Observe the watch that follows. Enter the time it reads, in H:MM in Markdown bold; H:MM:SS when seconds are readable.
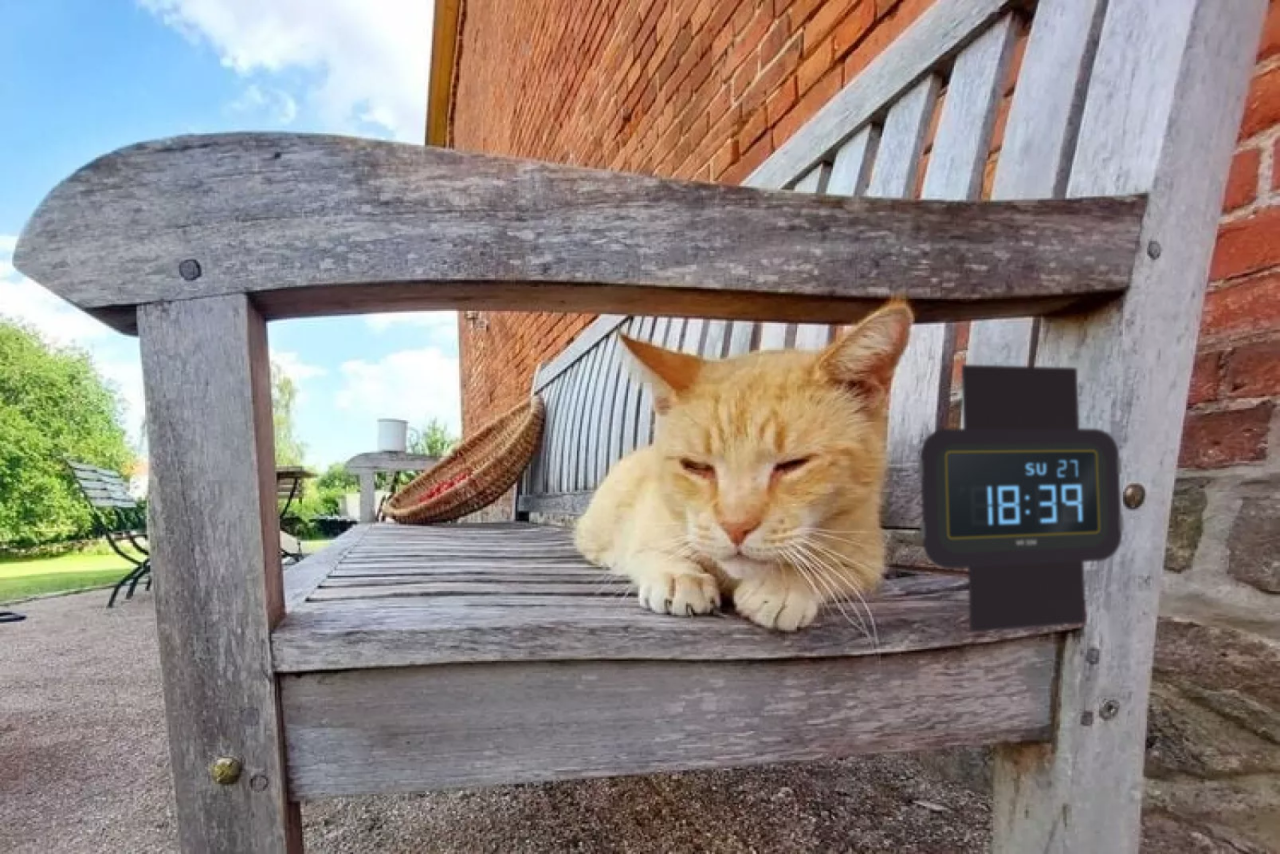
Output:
**18:39**
